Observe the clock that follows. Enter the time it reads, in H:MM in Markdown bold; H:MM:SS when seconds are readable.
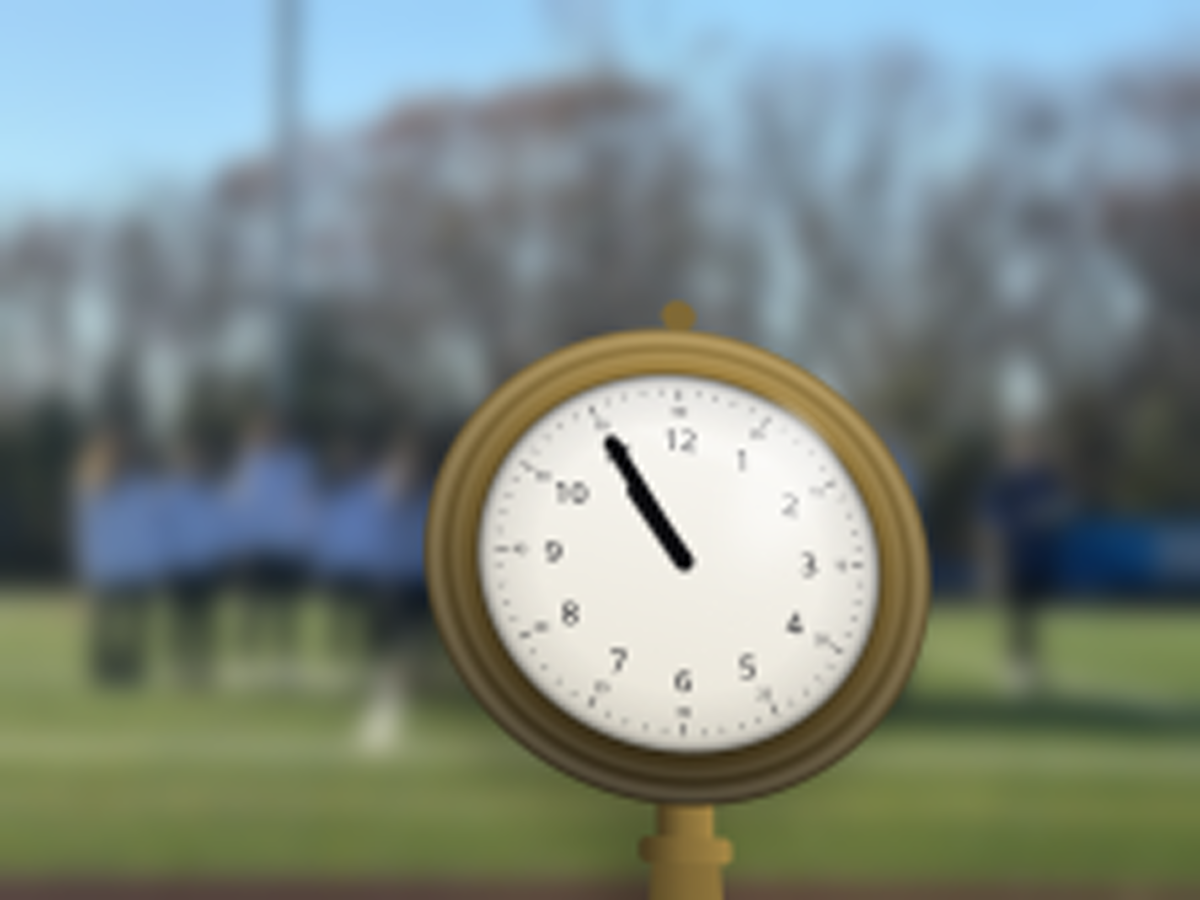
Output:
**10:55**
